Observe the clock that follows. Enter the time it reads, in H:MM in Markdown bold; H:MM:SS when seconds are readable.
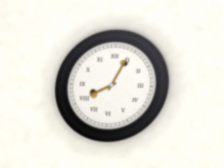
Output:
**8:04**
